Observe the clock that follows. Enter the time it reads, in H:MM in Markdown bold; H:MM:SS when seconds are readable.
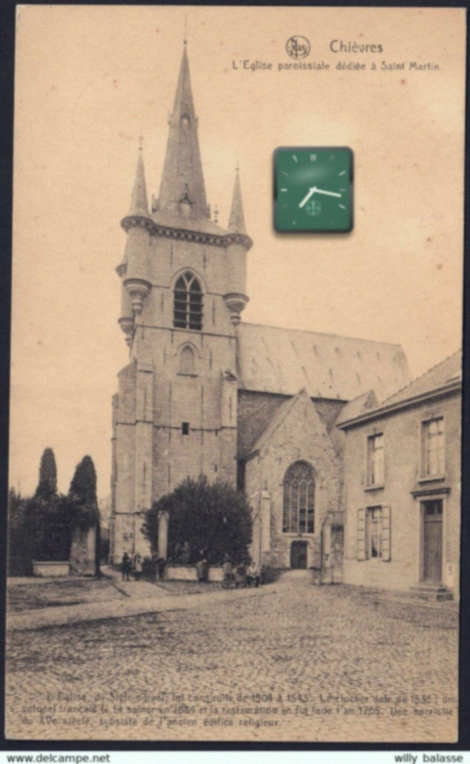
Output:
**7:17**
